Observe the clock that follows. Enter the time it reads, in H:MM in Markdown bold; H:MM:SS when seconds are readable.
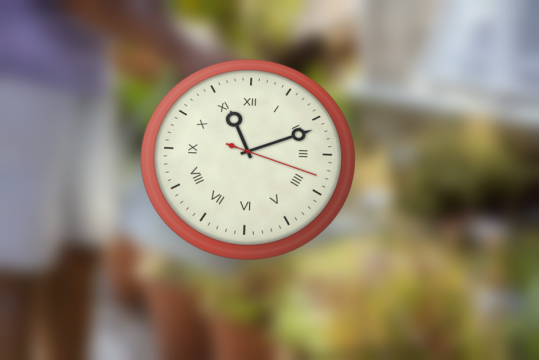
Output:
**11:11:18**
